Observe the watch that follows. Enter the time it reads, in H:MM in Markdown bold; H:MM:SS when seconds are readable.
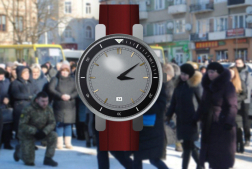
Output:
**3:09**
